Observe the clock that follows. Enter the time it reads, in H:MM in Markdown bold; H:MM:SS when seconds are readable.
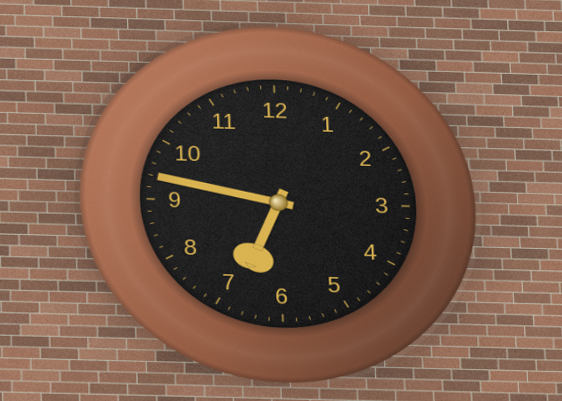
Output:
**6:47**
